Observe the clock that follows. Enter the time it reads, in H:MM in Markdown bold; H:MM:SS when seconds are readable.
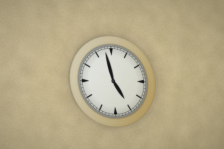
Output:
**4:58**
